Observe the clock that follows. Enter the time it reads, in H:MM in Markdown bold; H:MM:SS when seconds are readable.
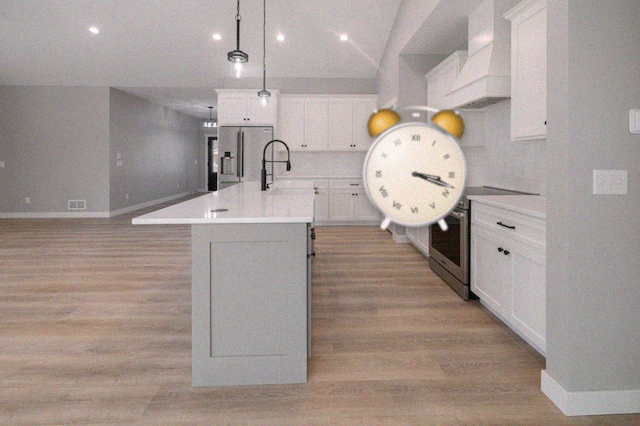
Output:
**3:18**
